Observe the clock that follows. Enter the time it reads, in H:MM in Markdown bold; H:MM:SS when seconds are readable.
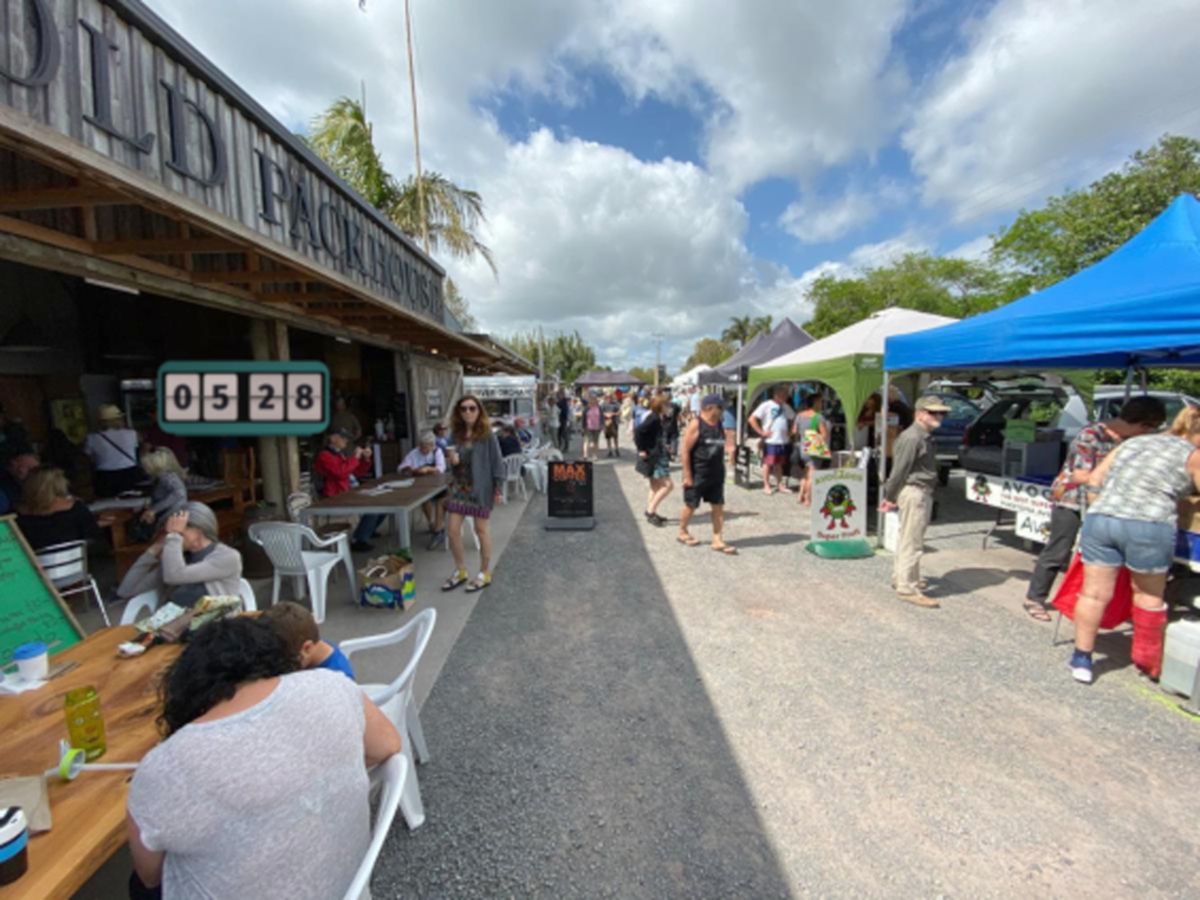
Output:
**5:28**
